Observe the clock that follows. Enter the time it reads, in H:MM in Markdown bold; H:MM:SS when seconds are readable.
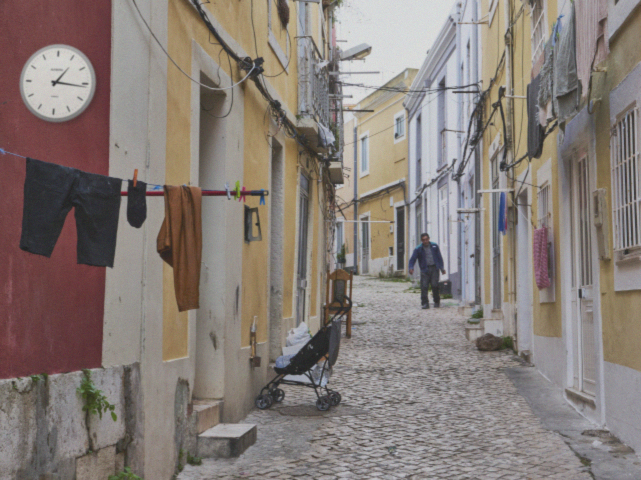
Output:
**1:16**
